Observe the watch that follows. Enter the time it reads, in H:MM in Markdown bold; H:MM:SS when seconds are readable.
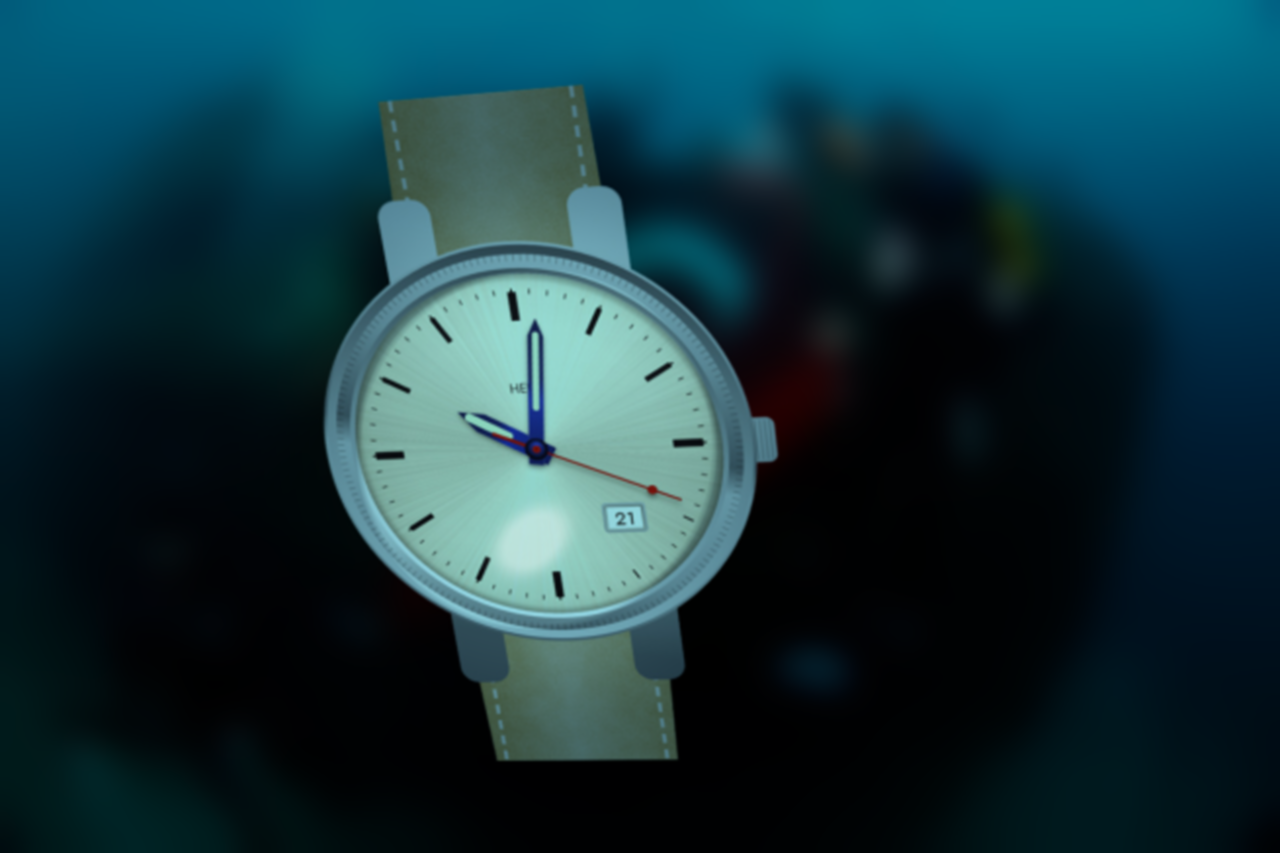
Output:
**10:01:19**
